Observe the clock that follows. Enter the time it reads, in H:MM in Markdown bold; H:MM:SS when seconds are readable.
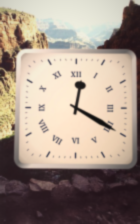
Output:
**12:20**
